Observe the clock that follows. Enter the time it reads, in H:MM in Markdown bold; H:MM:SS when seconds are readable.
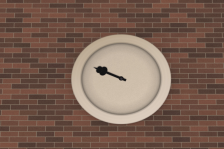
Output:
**9:49**
